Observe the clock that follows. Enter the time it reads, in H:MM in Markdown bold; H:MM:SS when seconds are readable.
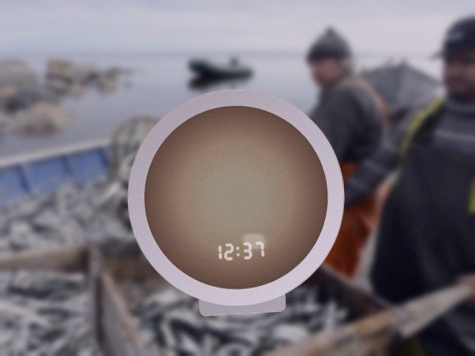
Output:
**12:37**
